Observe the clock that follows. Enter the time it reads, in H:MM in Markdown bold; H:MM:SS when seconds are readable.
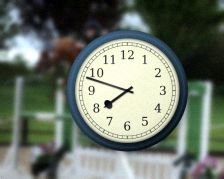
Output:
**7:48**
